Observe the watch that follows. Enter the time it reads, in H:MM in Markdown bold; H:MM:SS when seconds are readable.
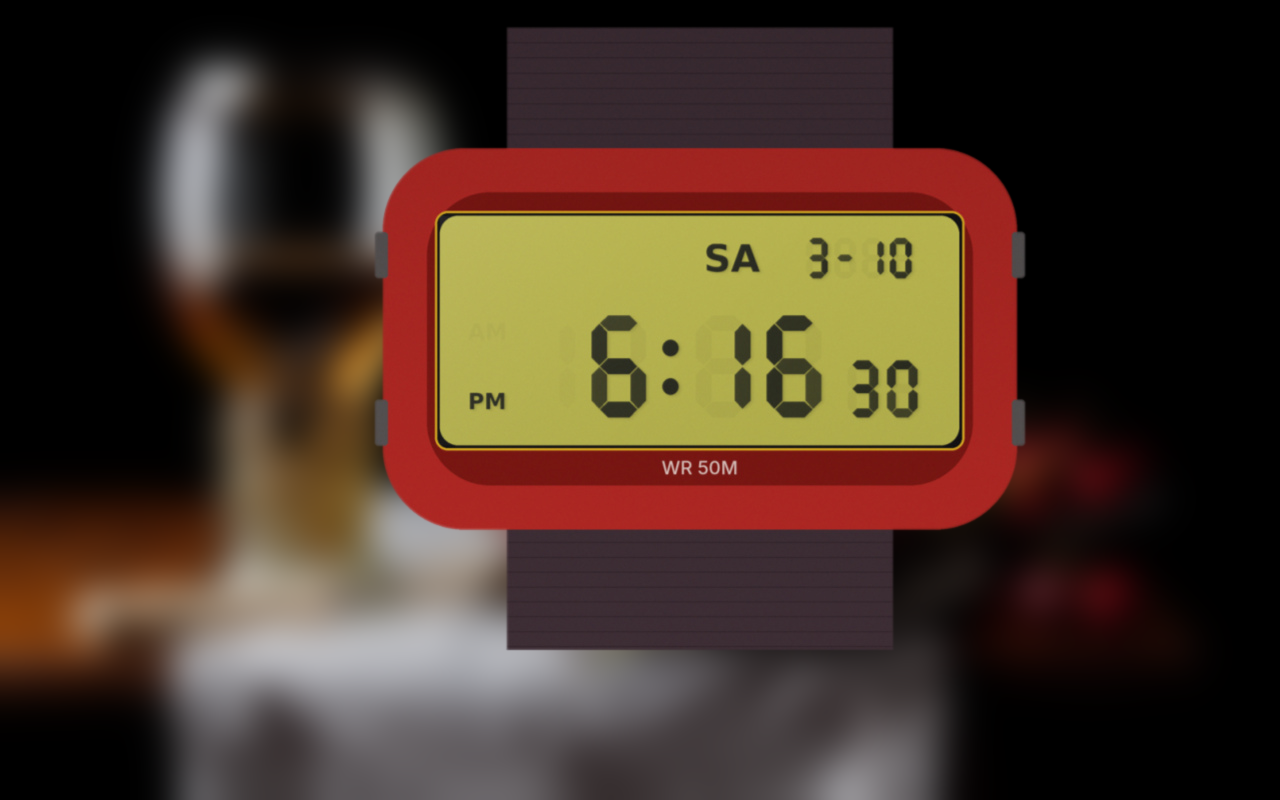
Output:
**6:16:30**
